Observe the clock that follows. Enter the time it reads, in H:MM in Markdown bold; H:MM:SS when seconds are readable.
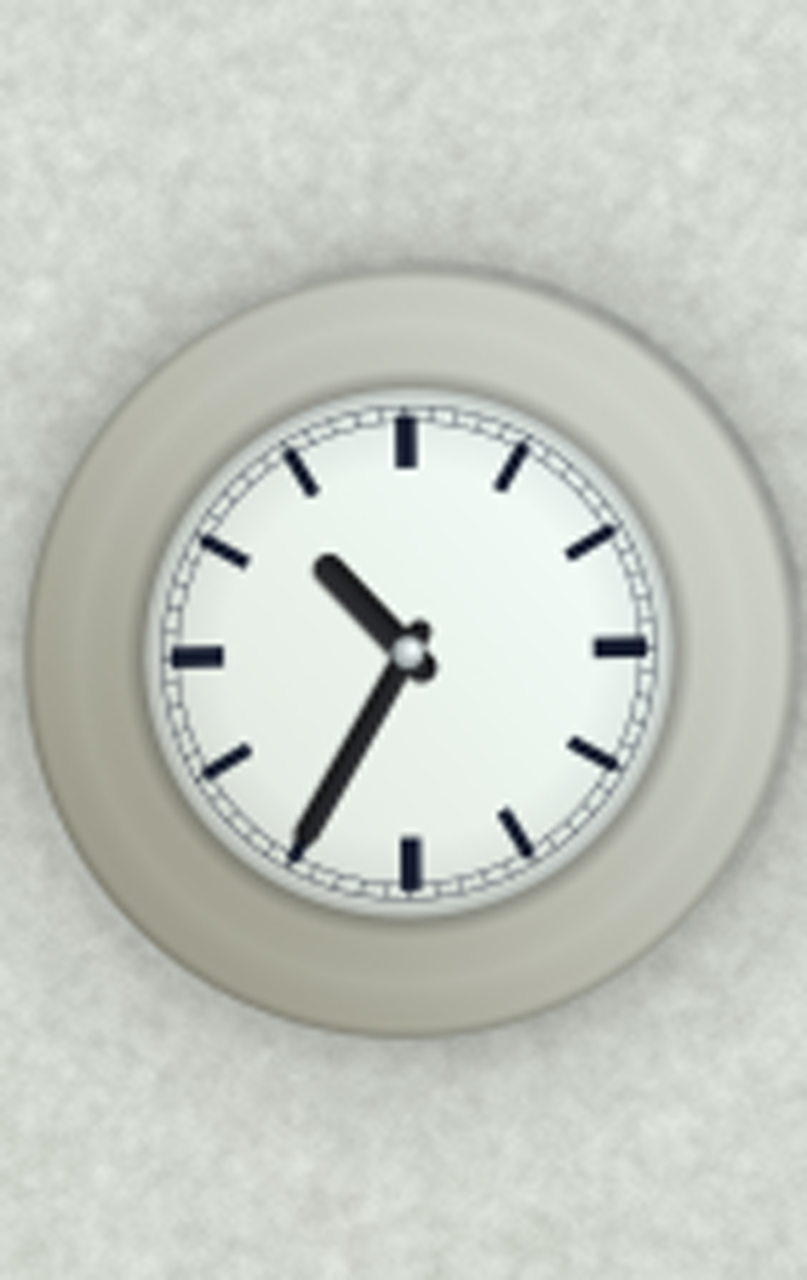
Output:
**10:35**
